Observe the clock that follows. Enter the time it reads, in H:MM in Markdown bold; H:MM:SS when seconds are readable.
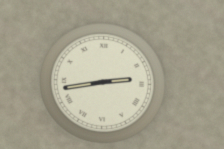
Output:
**2:43**
